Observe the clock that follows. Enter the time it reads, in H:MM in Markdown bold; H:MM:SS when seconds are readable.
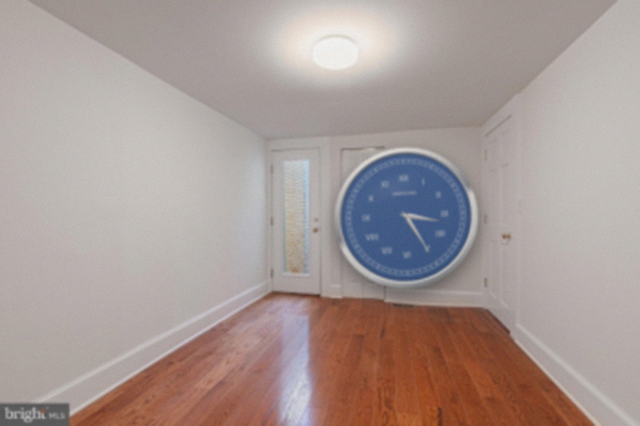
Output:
**3:25**
